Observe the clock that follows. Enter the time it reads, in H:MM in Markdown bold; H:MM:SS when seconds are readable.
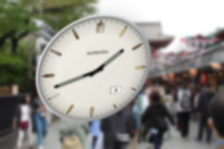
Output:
**1:42**
